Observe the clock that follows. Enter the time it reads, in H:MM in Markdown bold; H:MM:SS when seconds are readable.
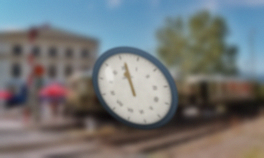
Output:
**12:01**
